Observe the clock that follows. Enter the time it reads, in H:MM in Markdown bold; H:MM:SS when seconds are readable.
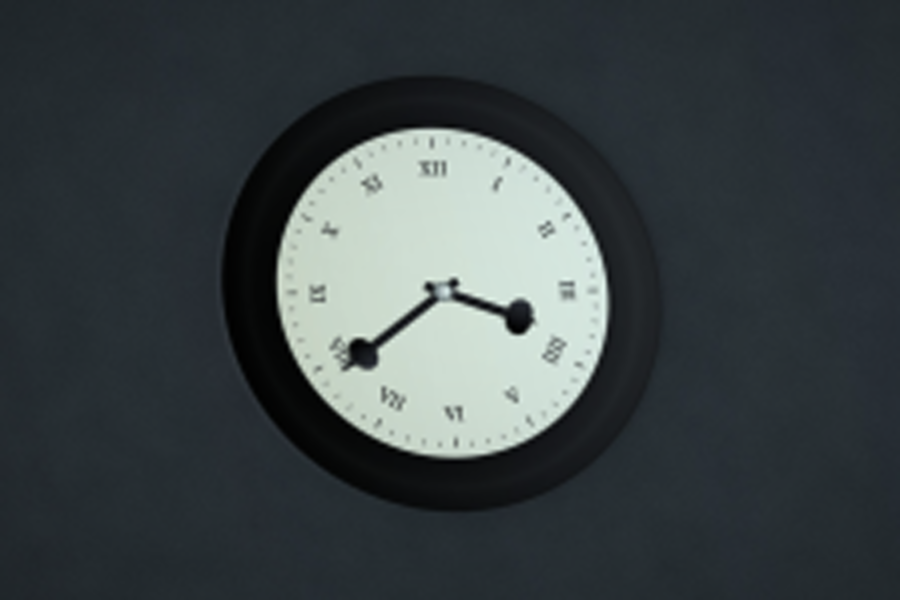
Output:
**3:39**
